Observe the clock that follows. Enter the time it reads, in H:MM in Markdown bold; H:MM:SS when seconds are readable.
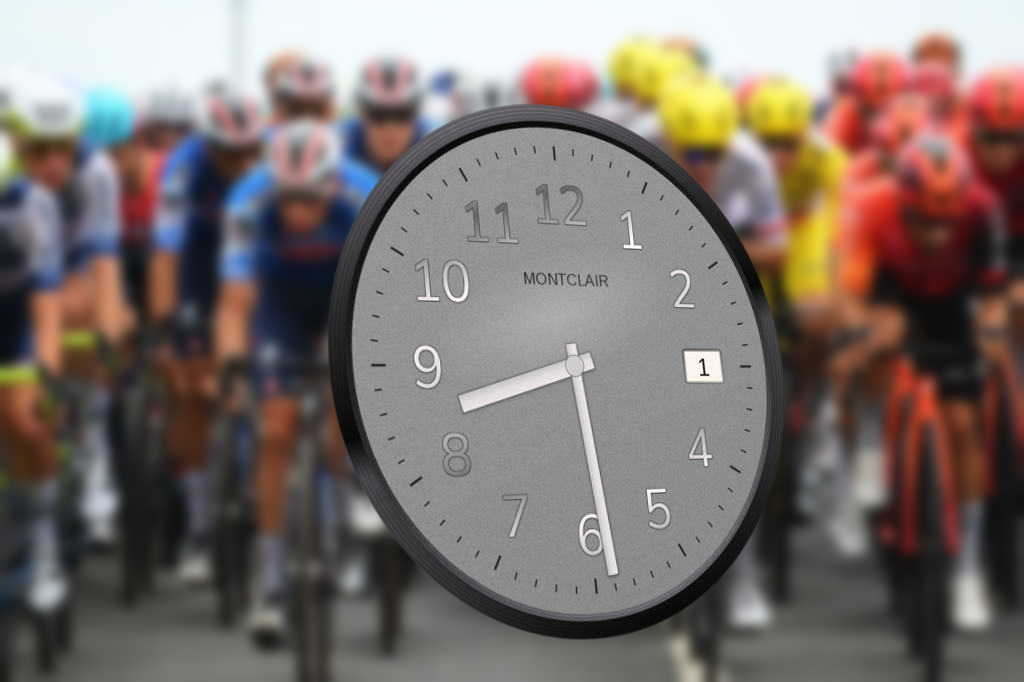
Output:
**8:29**
